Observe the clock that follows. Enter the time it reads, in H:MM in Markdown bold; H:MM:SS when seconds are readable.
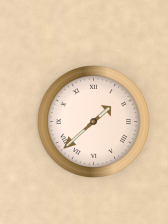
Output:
**1:38**
